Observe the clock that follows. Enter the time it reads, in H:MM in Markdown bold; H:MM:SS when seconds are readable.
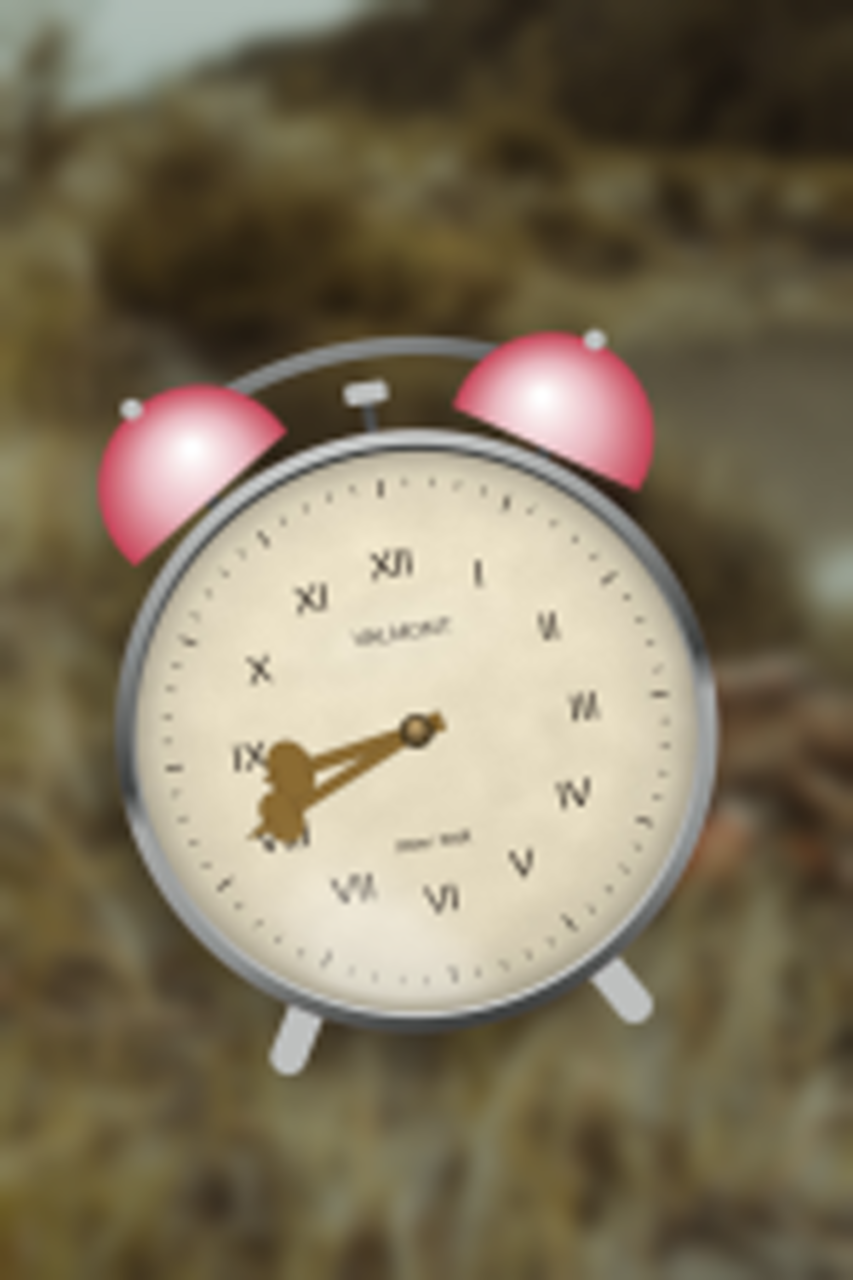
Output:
**8:41**
